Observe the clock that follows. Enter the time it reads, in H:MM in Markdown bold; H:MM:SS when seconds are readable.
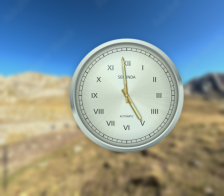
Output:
**4:59**
